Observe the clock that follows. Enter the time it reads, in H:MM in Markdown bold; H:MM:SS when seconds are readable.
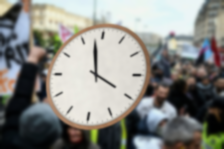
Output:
**3:58**
